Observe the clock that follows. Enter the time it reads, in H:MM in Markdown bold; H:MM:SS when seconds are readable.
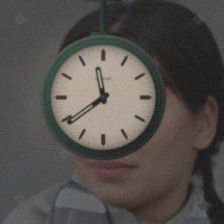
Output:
**11:39**
